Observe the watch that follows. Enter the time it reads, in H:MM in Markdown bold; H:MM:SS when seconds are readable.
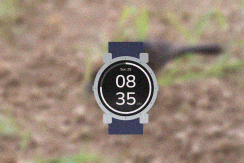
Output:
**8:35**
